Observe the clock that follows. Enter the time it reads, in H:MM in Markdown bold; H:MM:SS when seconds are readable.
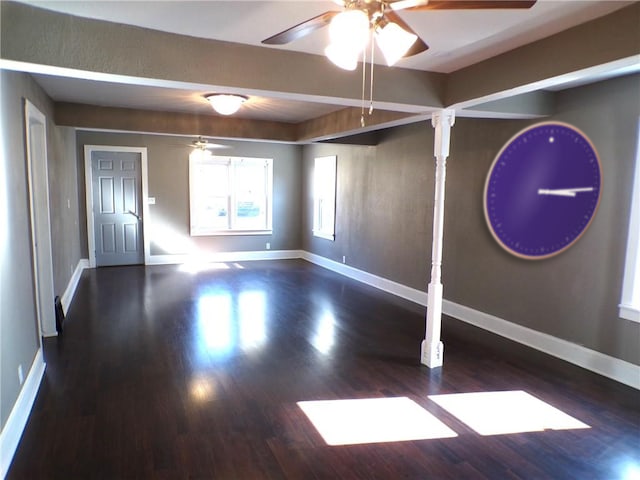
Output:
**3:15**
